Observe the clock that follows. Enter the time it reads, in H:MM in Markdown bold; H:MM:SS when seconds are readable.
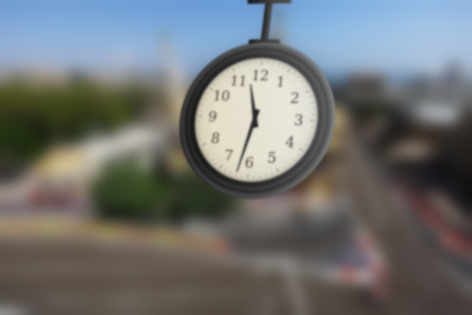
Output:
**11:32**
